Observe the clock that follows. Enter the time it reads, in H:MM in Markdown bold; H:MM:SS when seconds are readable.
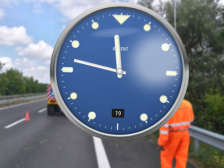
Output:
**11:47**
